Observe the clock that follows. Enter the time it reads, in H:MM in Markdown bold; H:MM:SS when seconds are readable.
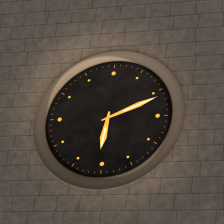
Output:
**6:11**
